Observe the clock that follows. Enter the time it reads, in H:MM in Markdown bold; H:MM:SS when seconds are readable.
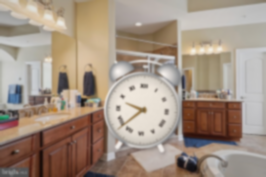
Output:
**9:38**
